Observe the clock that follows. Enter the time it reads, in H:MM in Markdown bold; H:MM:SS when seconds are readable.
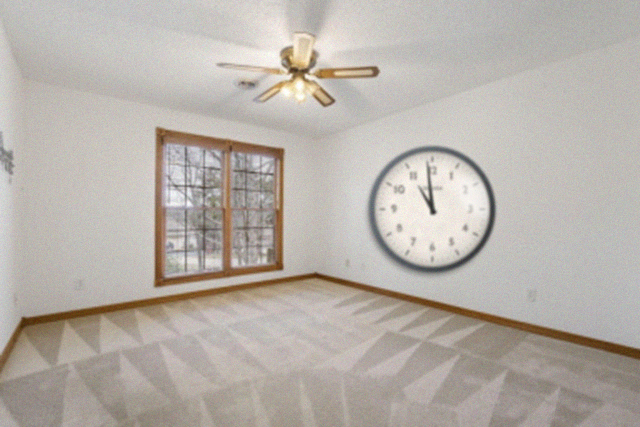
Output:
**10:59**
